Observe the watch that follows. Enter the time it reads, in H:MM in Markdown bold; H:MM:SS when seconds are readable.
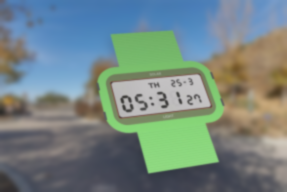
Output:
**5:31:27**
